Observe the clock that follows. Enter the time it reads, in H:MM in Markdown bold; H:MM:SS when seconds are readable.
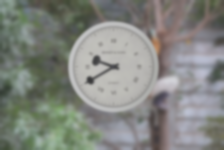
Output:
**9:40**
